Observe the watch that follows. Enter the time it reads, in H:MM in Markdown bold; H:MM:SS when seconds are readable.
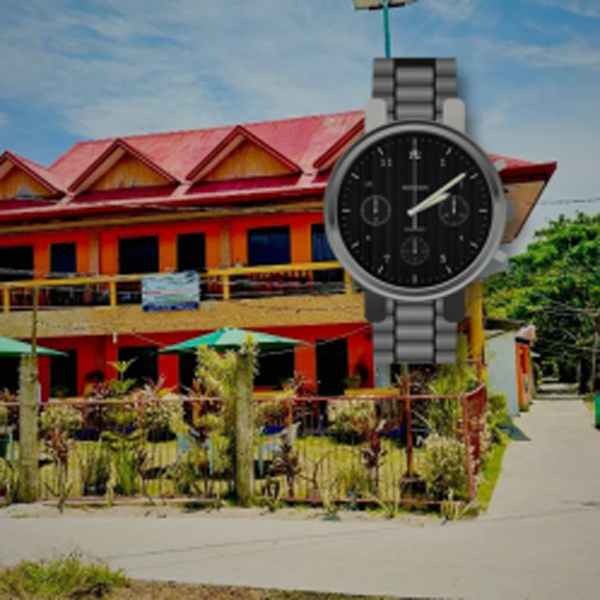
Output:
**2:09**
